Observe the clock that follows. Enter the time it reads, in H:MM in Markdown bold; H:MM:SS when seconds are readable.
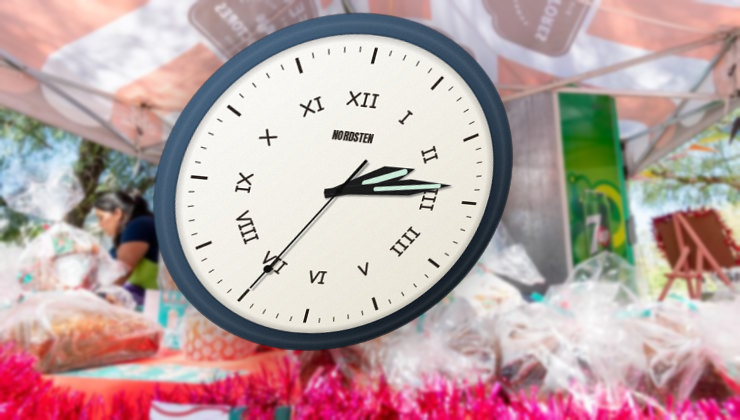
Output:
**2:13:35**
